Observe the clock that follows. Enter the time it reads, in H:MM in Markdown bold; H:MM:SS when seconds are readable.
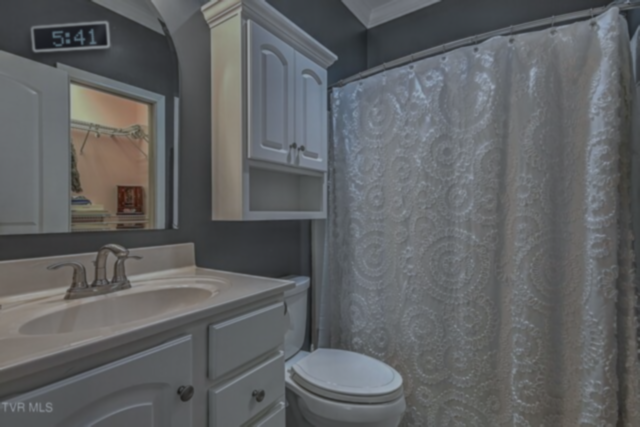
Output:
**5:41**
